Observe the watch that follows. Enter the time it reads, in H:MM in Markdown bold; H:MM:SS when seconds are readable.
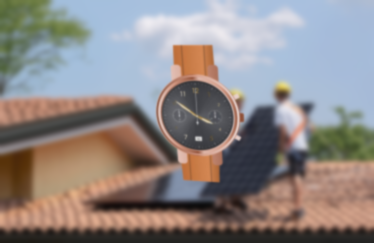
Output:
**3:51**
